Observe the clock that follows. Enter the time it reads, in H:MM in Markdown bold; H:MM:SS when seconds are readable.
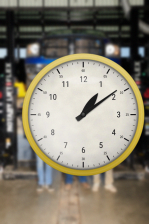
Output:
**1:09**
